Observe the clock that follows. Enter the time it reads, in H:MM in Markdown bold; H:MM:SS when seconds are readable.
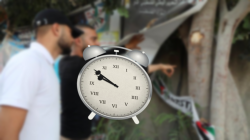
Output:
**9:51**
